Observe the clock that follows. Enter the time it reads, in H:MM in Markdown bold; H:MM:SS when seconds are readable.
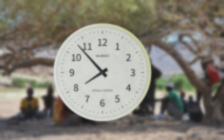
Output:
**7:53**
